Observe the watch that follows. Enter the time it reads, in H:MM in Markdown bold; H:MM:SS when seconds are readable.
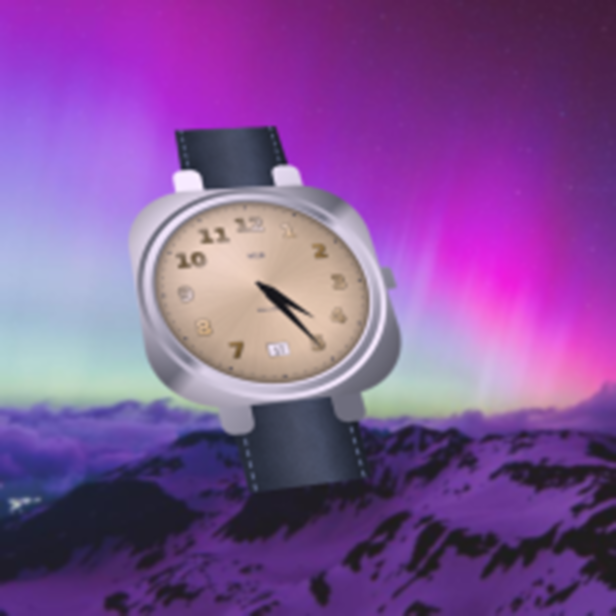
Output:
**4:25**
